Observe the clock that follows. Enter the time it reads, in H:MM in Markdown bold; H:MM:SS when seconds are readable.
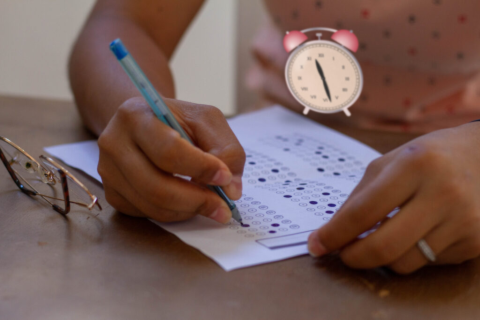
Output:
**11:28**
